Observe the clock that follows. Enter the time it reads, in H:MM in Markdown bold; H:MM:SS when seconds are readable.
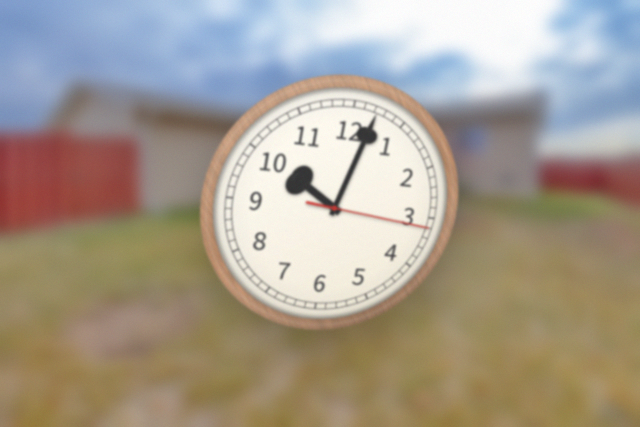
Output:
**10:02:16**
